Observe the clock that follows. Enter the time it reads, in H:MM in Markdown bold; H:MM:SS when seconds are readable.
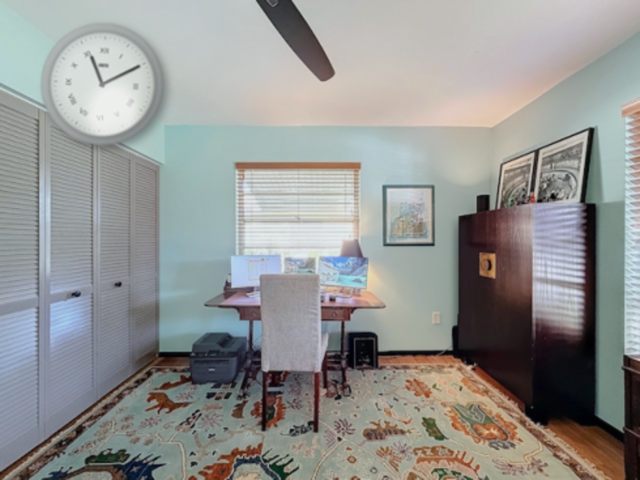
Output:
**11:10**
